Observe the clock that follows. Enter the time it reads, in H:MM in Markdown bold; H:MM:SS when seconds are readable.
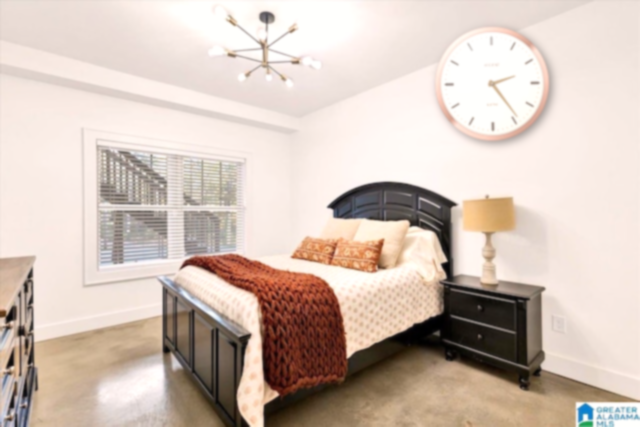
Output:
**2:24**
